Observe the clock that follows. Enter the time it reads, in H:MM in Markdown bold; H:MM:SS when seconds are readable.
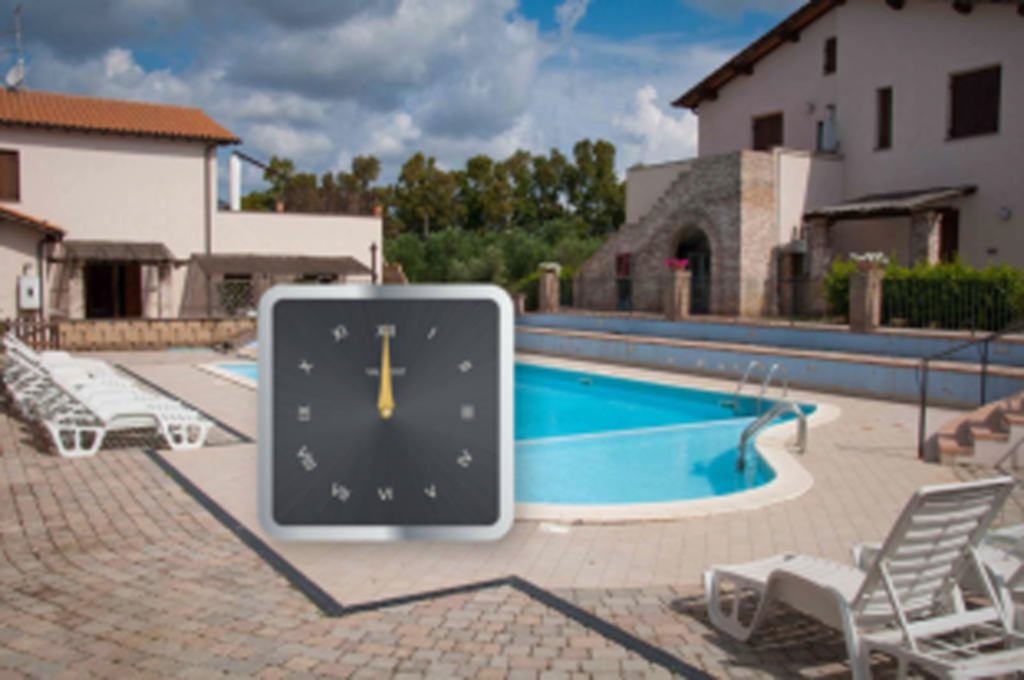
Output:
**12:00**
